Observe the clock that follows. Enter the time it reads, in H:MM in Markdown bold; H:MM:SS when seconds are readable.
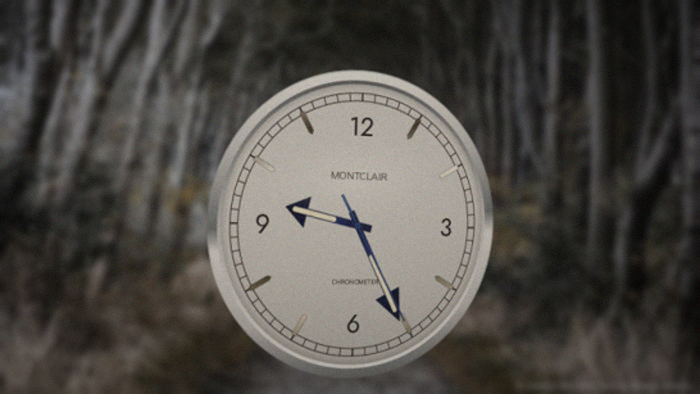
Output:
**9:25:25**
